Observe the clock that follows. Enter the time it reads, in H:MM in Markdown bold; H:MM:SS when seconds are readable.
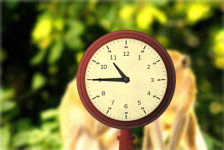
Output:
**10:45**
